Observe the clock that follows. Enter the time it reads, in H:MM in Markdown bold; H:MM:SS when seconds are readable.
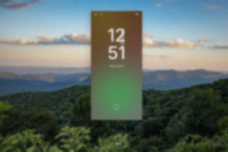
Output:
**12:51**
